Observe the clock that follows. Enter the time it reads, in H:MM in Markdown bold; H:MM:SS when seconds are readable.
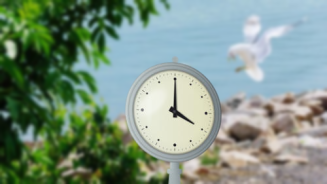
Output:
**4:00**
